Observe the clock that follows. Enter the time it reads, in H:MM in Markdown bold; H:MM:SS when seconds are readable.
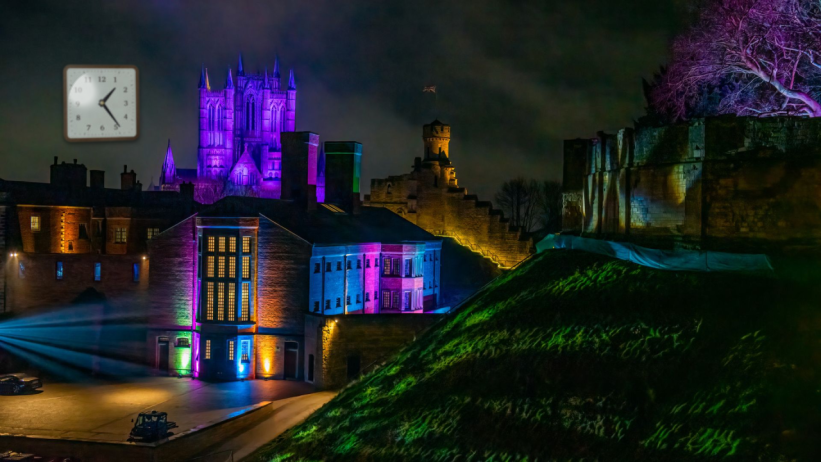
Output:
**1:24**
